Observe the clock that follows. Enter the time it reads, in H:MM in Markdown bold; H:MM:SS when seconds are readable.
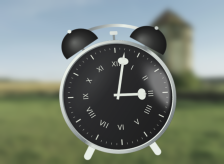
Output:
**3:02**
